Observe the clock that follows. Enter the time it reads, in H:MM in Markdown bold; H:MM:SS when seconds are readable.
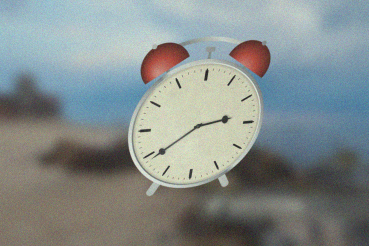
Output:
**2:39**
